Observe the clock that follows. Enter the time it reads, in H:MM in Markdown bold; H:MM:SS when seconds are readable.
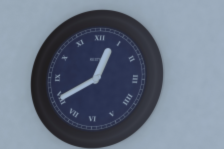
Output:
**12:40**
